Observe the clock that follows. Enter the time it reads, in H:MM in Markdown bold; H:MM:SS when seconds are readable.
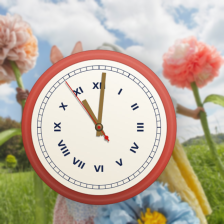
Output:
**11:00:54**
